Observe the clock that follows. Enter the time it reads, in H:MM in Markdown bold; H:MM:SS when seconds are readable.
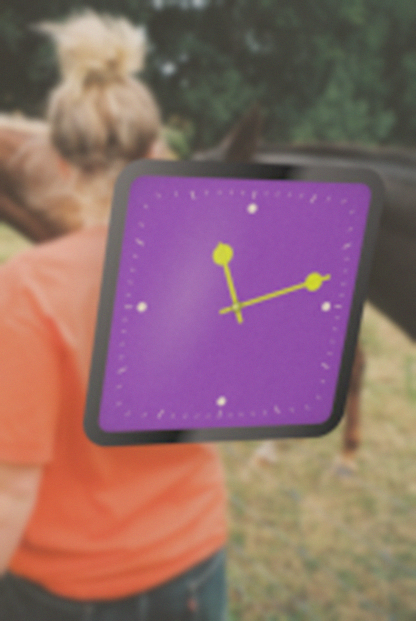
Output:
**11:12**
